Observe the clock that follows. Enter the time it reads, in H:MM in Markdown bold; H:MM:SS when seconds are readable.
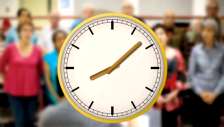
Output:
**8:08**
